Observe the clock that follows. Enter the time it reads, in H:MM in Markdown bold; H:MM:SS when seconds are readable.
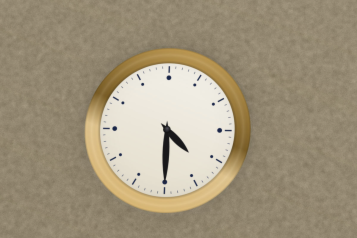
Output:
**4:30**
